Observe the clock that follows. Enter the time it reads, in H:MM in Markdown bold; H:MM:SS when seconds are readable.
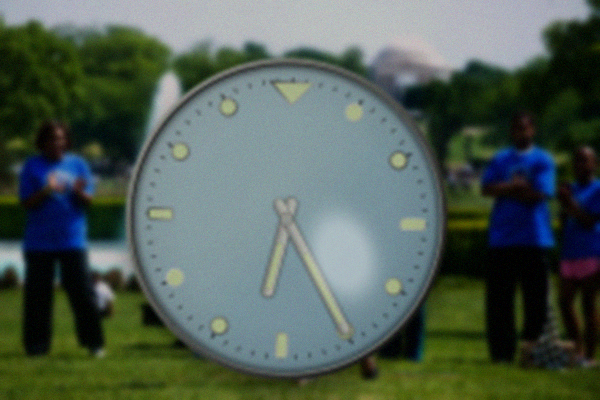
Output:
**6:25**
